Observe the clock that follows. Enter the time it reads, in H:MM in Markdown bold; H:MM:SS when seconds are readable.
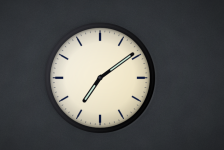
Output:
**7:09**
